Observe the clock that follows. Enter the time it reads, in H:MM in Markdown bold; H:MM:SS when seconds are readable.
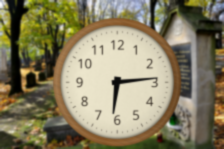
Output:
**6:14**
